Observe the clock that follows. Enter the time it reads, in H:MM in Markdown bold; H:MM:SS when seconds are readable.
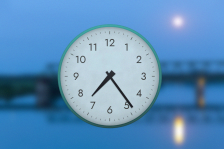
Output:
**7:24**
